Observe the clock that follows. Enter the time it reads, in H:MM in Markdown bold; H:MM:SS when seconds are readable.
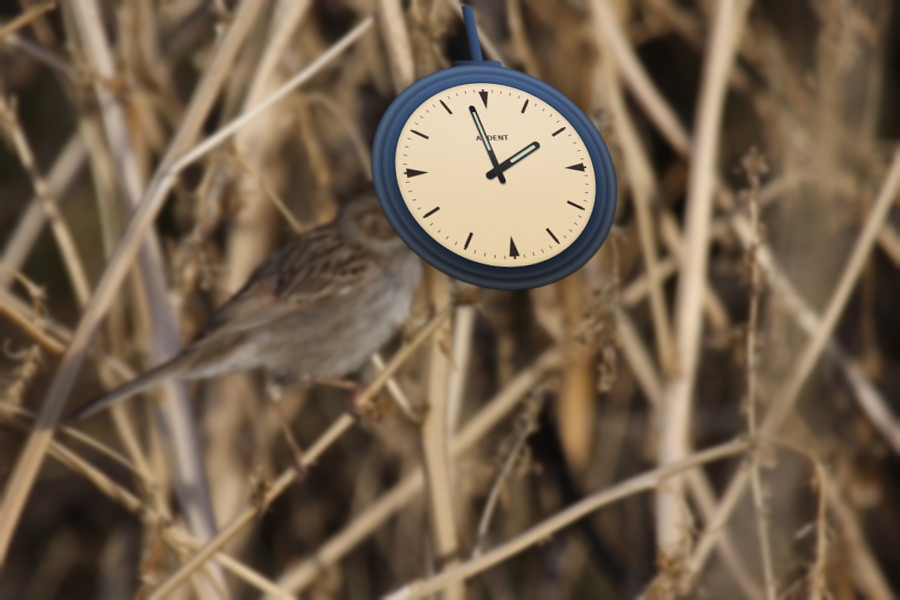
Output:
**1:58**
